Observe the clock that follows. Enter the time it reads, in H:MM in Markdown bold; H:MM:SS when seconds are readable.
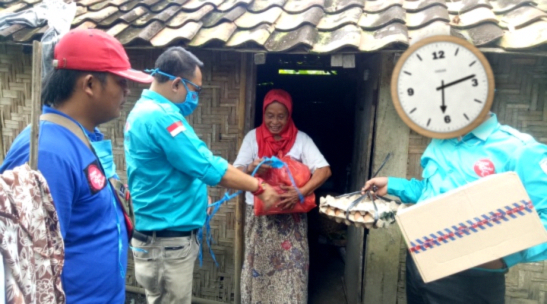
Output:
**6:13**
